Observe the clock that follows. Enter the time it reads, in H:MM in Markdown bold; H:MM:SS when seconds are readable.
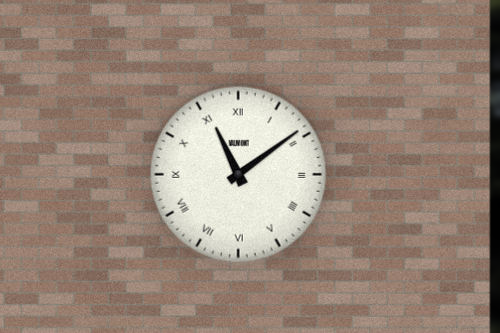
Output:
**11:09**
